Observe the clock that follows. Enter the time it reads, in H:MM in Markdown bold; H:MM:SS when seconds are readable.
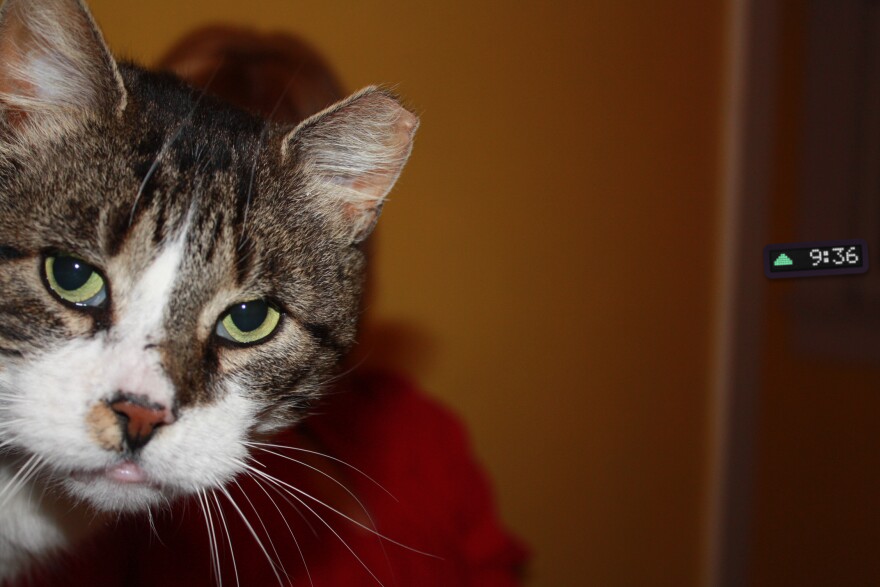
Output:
**9:36**
